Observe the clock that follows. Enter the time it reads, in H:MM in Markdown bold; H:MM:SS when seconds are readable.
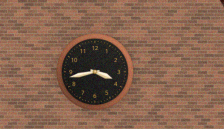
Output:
**3:43**
